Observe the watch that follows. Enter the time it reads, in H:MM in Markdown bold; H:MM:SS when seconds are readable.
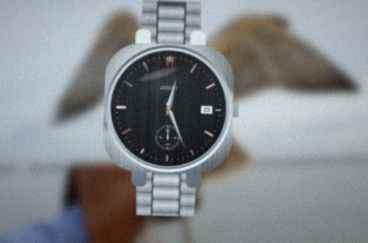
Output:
**12:26**
